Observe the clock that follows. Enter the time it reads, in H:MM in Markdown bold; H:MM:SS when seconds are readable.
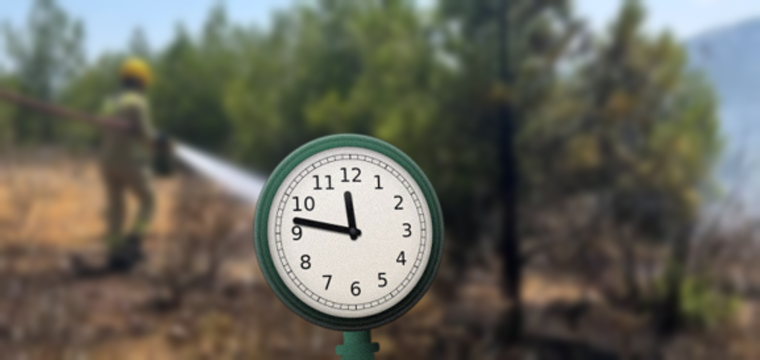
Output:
**11:47**
